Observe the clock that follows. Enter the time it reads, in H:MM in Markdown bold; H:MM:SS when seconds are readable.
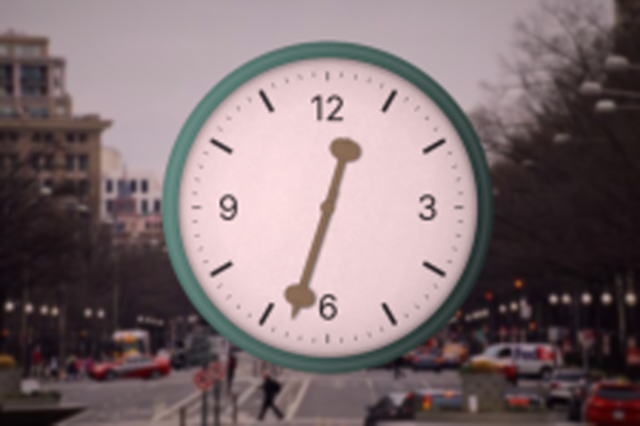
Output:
**12:33**
